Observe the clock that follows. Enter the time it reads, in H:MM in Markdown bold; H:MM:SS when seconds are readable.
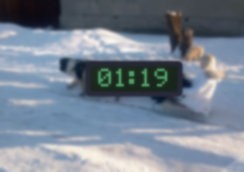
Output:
**1:19**
